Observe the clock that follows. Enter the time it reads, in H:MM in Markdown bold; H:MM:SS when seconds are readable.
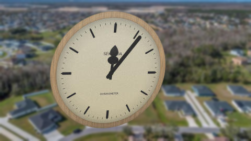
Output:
**12:06**
